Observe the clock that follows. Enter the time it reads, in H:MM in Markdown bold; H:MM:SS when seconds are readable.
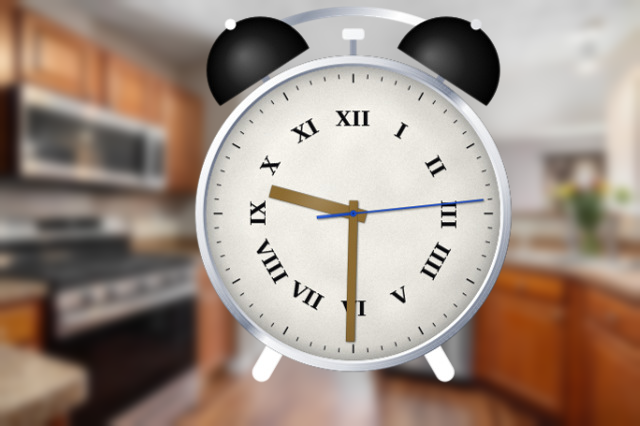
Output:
**9:30:14**
